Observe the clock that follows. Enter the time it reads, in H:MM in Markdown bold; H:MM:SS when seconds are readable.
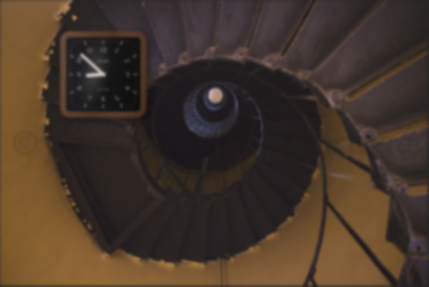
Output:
**8:52**
